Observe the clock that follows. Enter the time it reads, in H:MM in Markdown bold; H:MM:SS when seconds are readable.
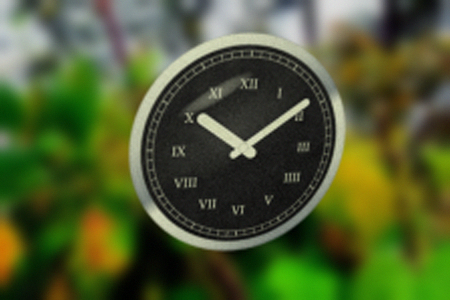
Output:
**10:09**
